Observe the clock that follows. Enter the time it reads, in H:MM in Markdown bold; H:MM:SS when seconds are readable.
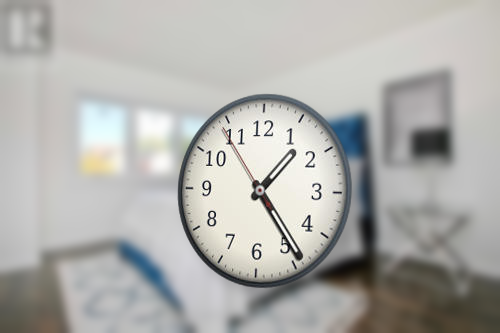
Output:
**1:23:54**
